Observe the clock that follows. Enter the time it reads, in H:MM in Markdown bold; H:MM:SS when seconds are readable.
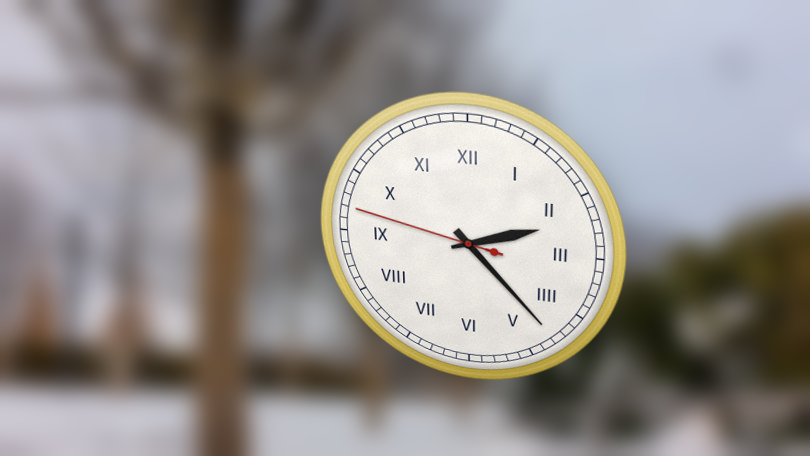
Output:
**2:22:47**
